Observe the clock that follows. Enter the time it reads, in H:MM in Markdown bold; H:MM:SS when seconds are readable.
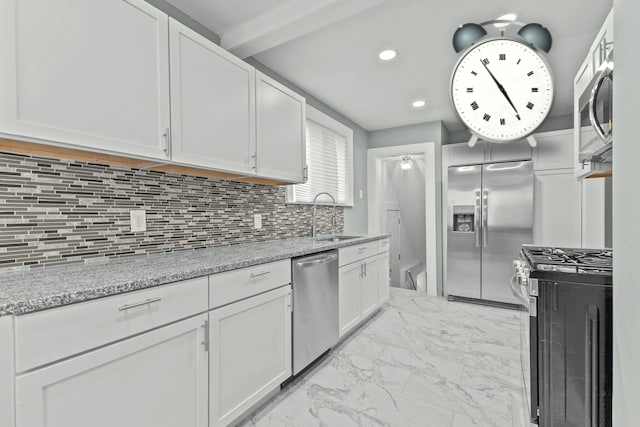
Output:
**4:54**
